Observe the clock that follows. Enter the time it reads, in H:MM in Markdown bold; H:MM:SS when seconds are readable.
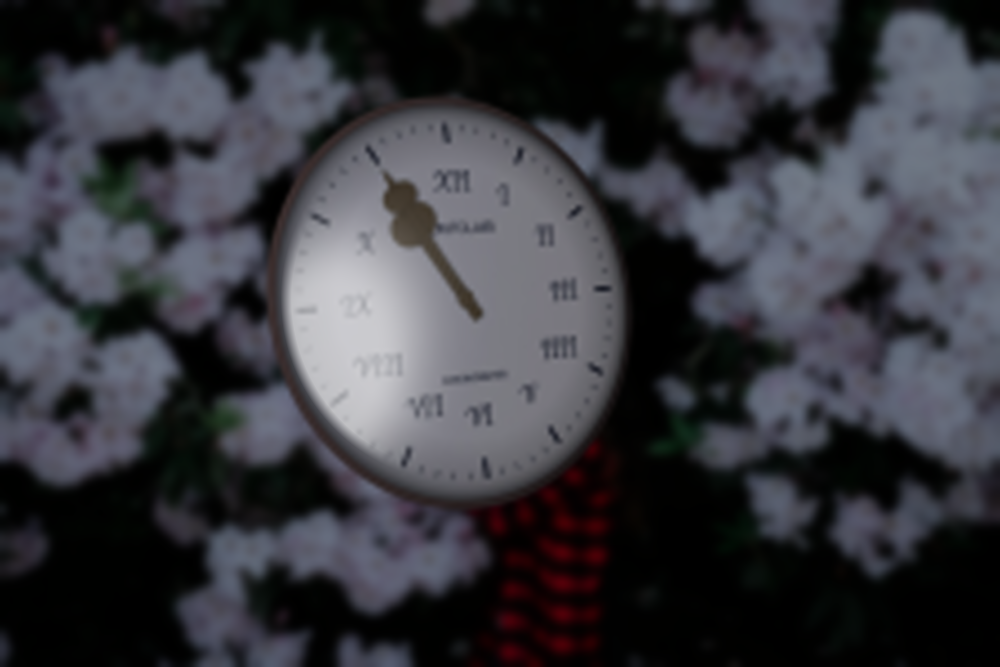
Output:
**10:55**
